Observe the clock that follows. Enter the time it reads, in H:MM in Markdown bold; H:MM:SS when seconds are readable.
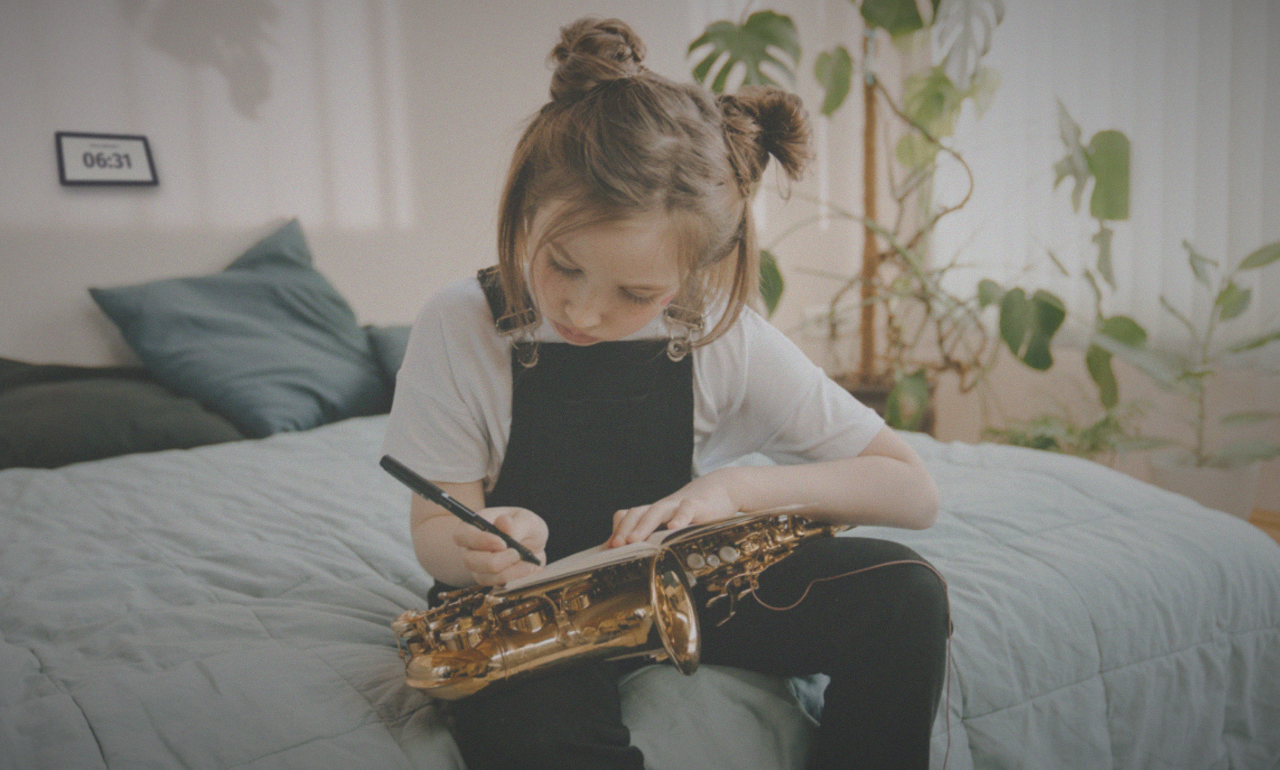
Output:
**6:31**
